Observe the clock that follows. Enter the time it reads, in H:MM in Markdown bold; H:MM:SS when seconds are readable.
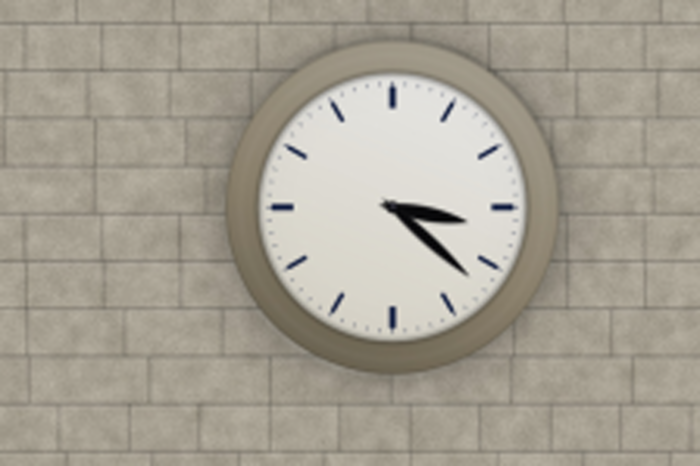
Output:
**3:22**
